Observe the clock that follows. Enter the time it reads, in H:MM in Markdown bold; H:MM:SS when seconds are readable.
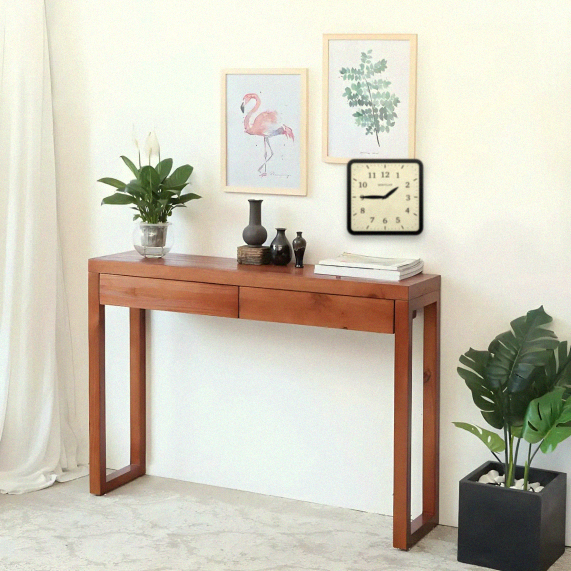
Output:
**1:45**
